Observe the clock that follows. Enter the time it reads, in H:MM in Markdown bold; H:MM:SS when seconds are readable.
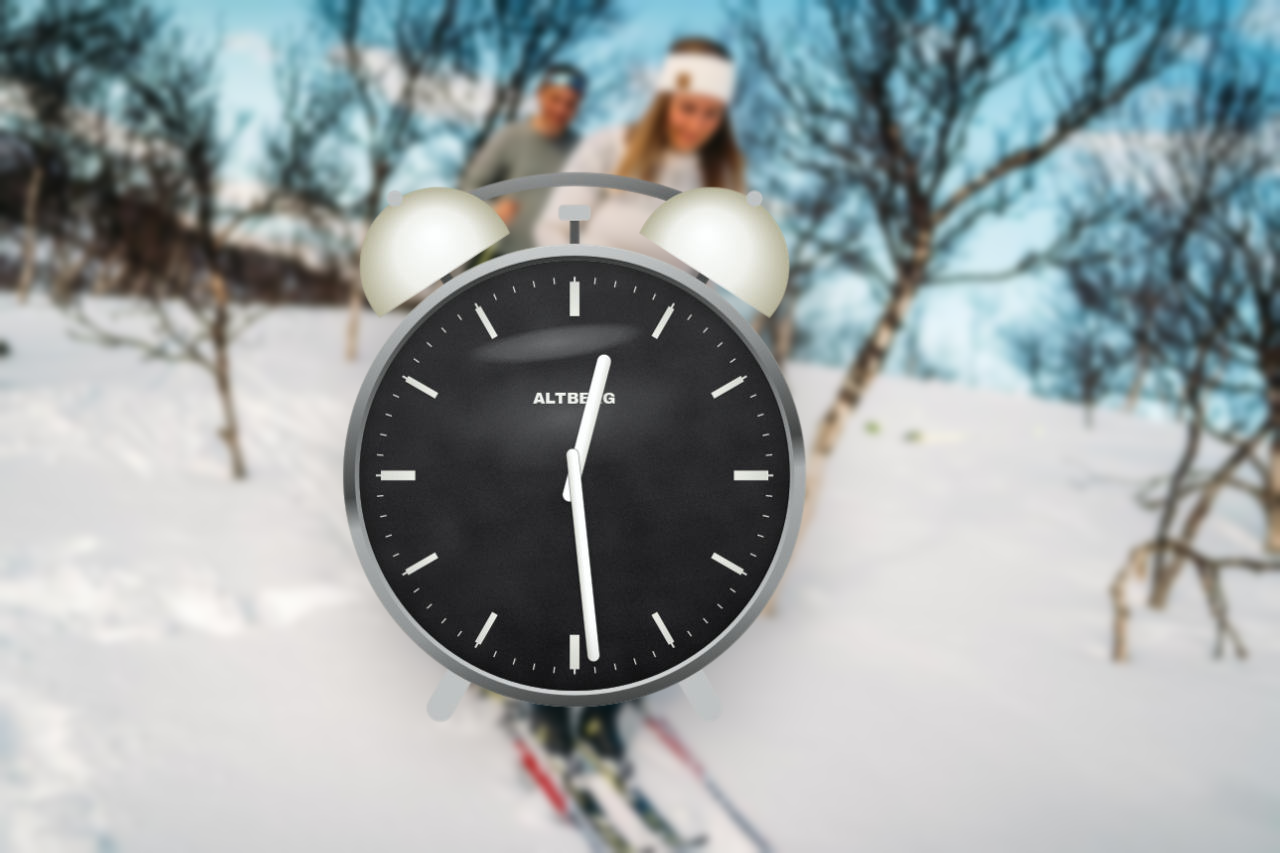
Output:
**12:29**
